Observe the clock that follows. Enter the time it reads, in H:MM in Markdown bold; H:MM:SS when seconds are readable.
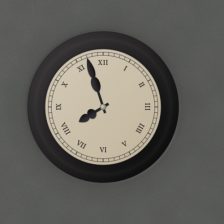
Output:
**7:57**
